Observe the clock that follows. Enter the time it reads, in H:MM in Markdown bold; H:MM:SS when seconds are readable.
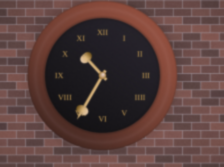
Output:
**10:35**
